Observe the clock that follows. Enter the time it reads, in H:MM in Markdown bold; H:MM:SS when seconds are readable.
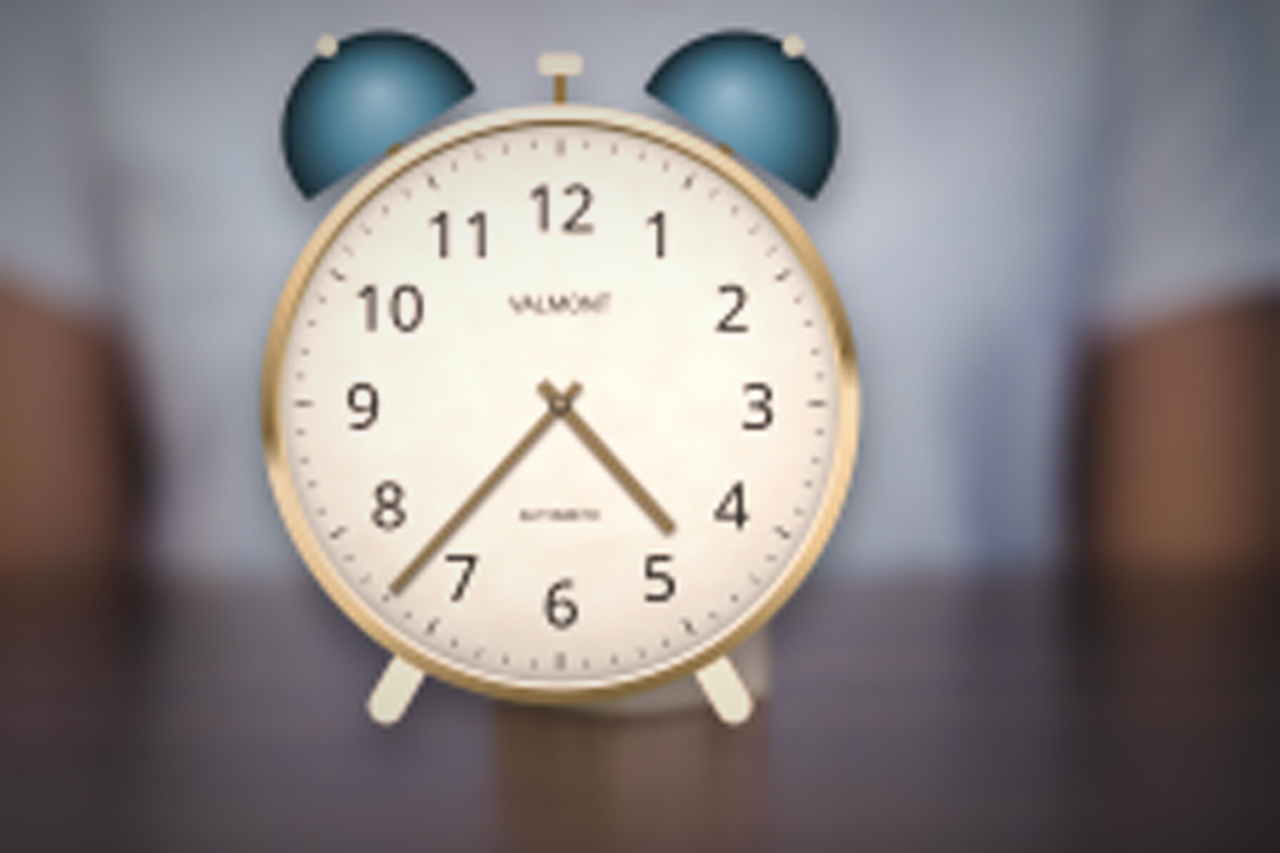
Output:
**4:37**
